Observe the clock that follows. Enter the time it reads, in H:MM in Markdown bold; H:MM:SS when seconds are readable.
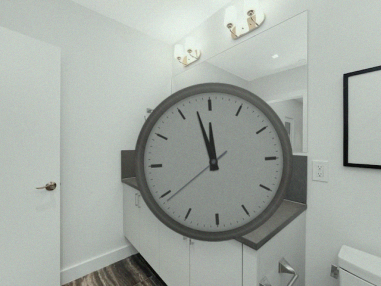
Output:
**11:57:39**
